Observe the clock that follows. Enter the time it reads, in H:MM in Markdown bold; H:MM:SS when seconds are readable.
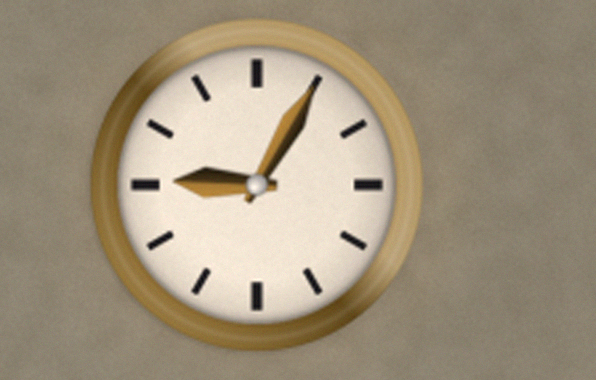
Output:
**9:05**
